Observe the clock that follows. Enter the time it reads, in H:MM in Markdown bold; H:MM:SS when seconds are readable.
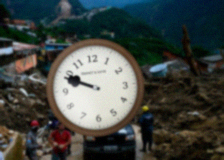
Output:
**9:49**
